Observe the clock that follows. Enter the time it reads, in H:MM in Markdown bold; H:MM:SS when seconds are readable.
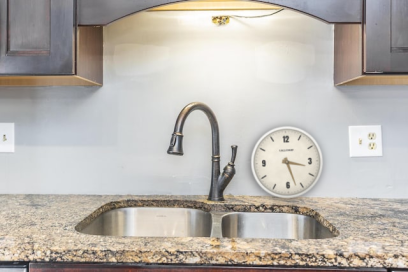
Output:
**3:27**
